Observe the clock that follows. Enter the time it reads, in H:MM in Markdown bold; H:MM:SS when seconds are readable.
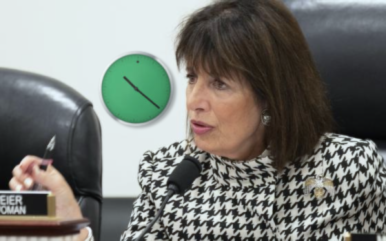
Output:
**10:21**
